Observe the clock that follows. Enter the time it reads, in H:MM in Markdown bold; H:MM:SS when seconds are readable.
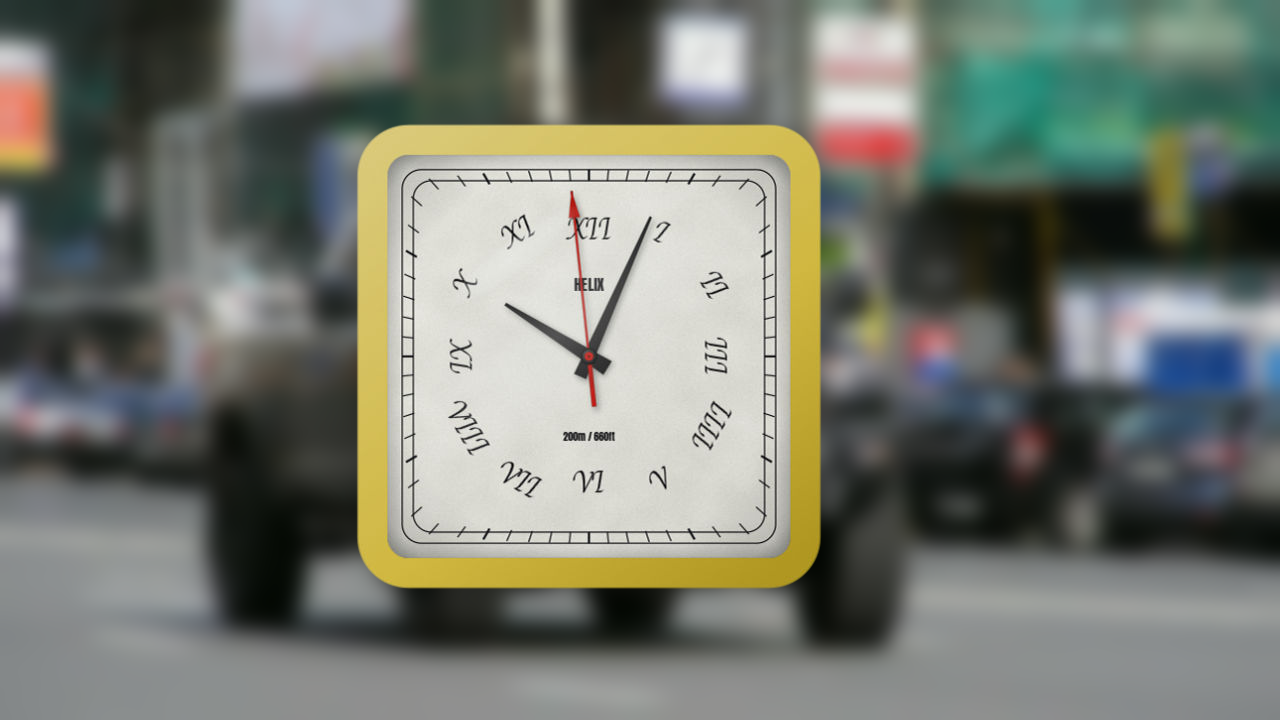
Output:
**10:03:59**
